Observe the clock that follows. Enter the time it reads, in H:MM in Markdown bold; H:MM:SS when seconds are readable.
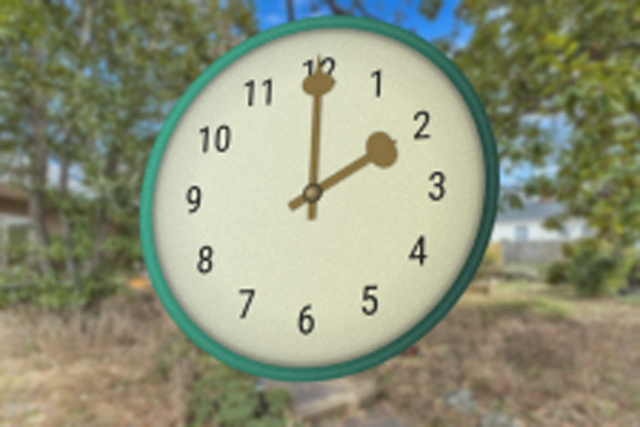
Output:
**2:00**
